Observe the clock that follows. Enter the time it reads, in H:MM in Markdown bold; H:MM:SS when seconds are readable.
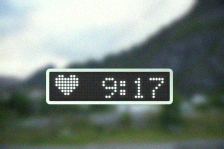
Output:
**9:17**
